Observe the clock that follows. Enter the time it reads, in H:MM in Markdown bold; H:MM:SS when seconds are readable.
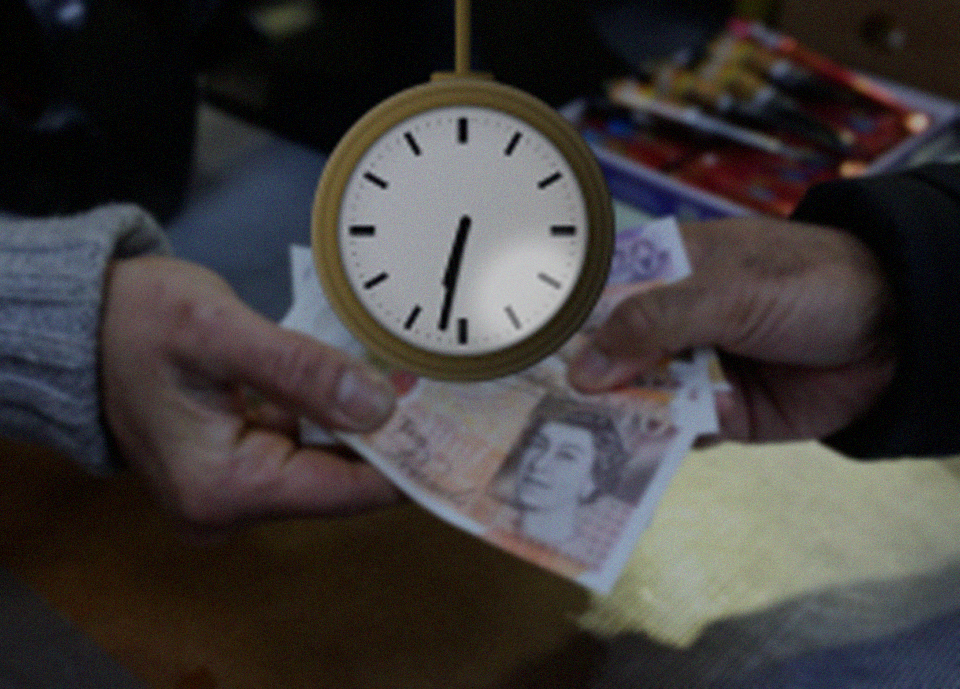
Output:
**6:32**
